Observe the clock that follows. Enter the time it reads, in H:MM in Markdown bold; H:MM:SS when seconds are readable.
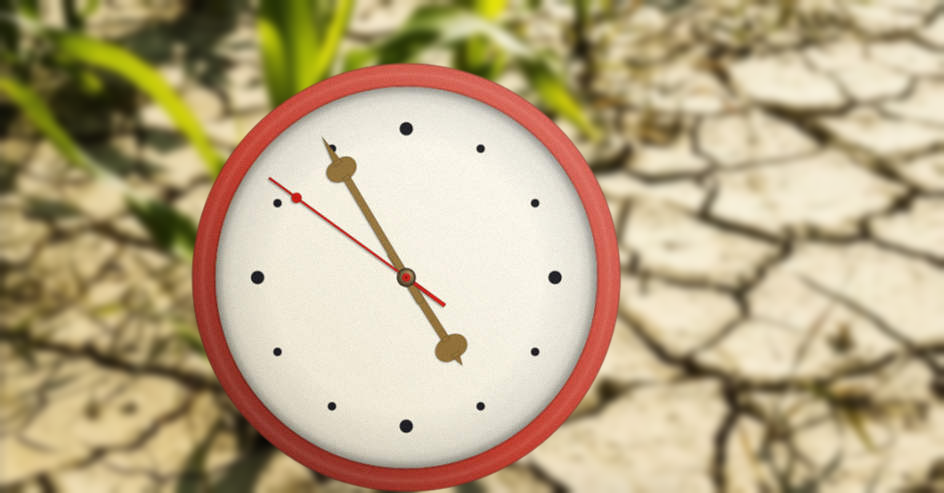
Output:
**4:54:51**
